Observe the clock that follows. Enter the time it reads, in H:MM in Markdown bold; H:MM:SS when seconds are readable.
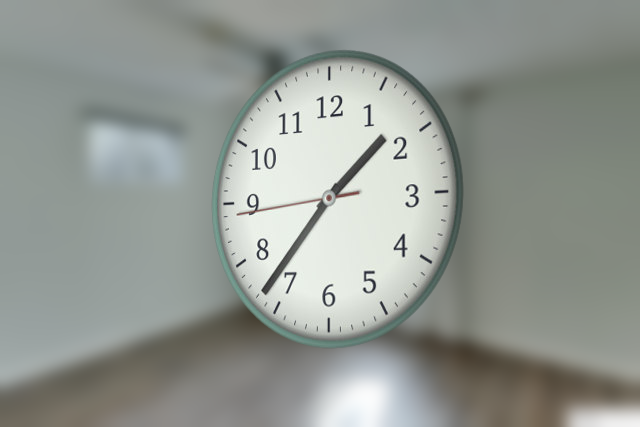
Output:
**1:36:44**
